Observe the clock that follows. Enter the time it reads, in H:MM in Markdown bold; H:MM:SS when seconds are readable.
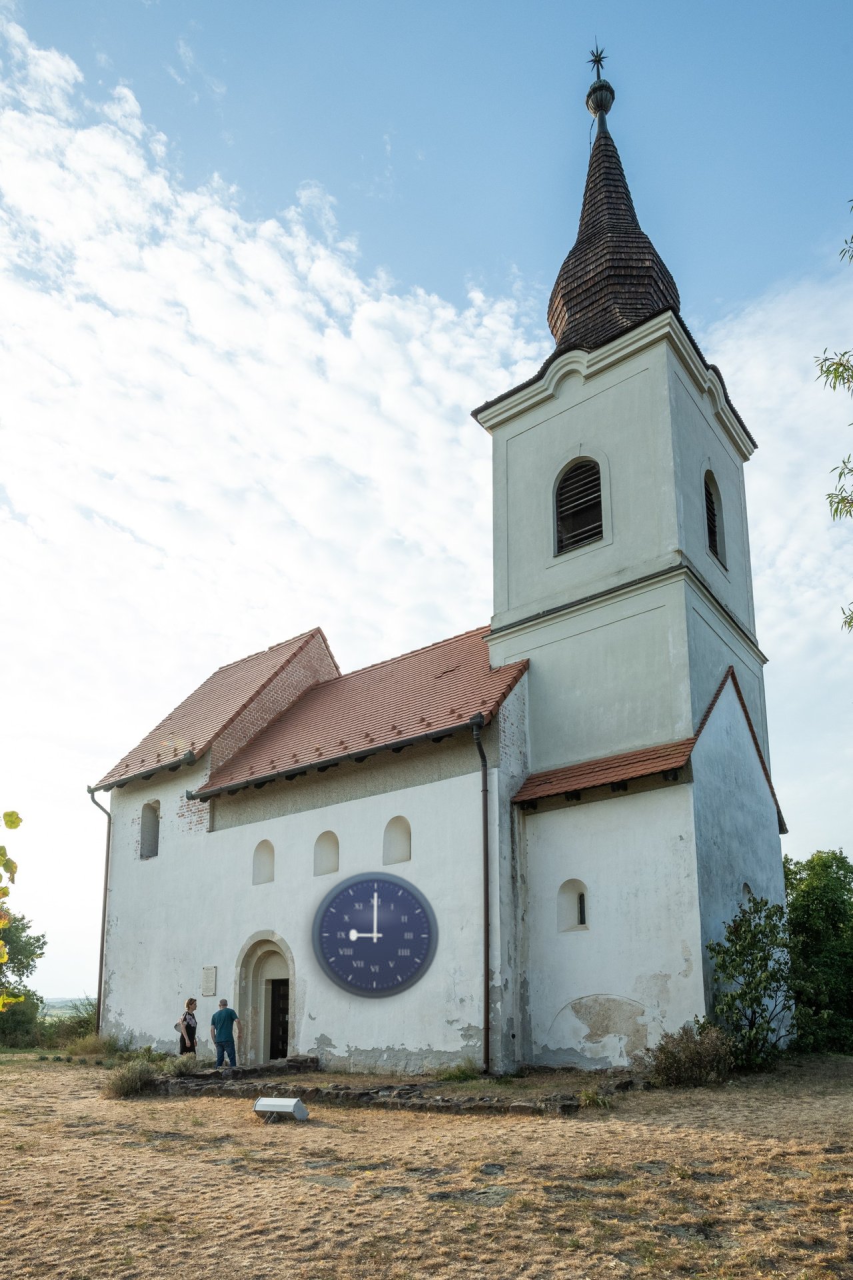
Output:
**9:00**
